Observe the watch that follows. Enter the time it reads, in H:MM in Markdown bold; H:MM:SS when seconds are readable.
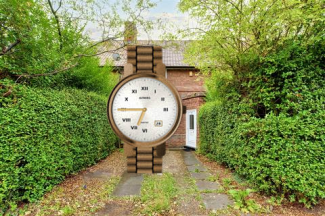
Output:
**6:45**
